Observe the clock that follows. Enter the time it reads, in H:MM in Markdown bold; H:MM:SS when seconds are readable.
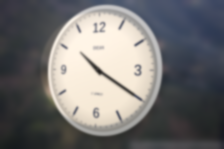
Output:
**10:20**
